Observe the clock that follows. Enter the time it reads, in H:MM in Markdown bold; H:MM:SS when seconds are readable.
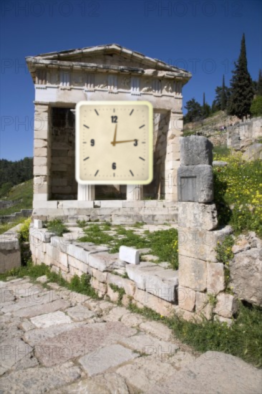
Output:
**12:14**
